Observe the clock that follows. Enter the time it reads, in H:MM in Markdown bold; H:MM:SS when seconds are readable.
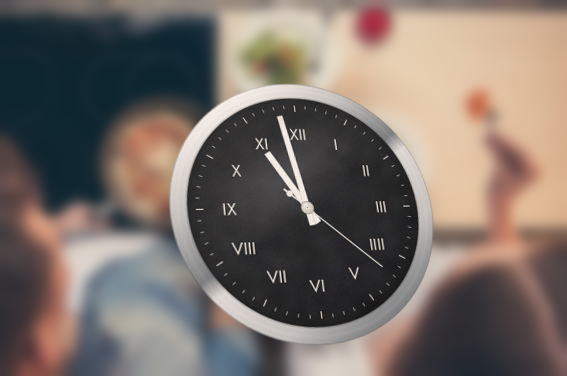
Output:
**10:58:22**
